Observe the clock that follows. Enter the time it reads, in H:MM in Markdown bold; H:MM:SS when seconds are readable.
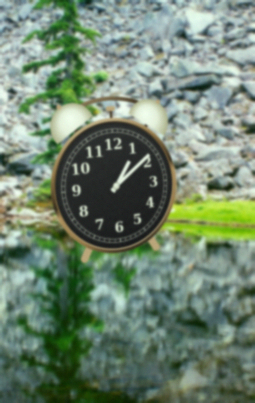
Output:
**1:09**
